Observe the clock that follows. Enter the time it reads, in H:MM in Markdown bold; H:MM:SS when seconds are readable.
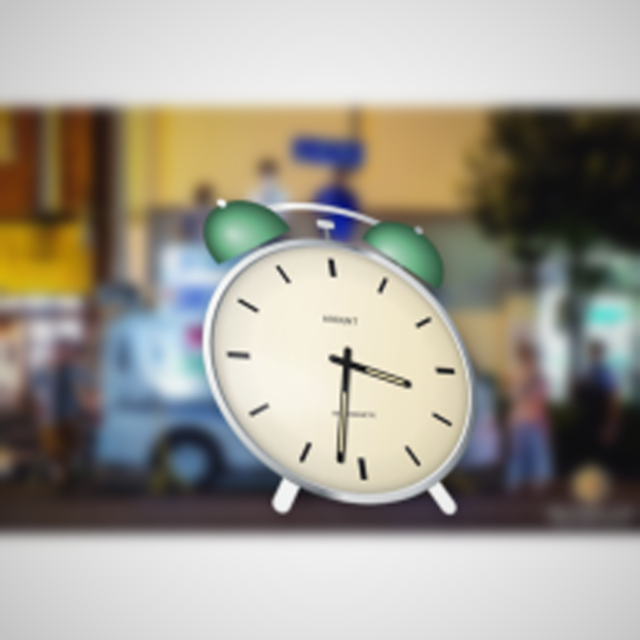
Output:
**3:32**
